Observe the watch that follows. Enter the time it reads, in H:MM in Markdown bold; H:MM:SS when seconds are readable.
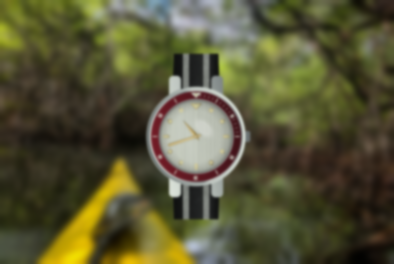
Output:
**10:42**
